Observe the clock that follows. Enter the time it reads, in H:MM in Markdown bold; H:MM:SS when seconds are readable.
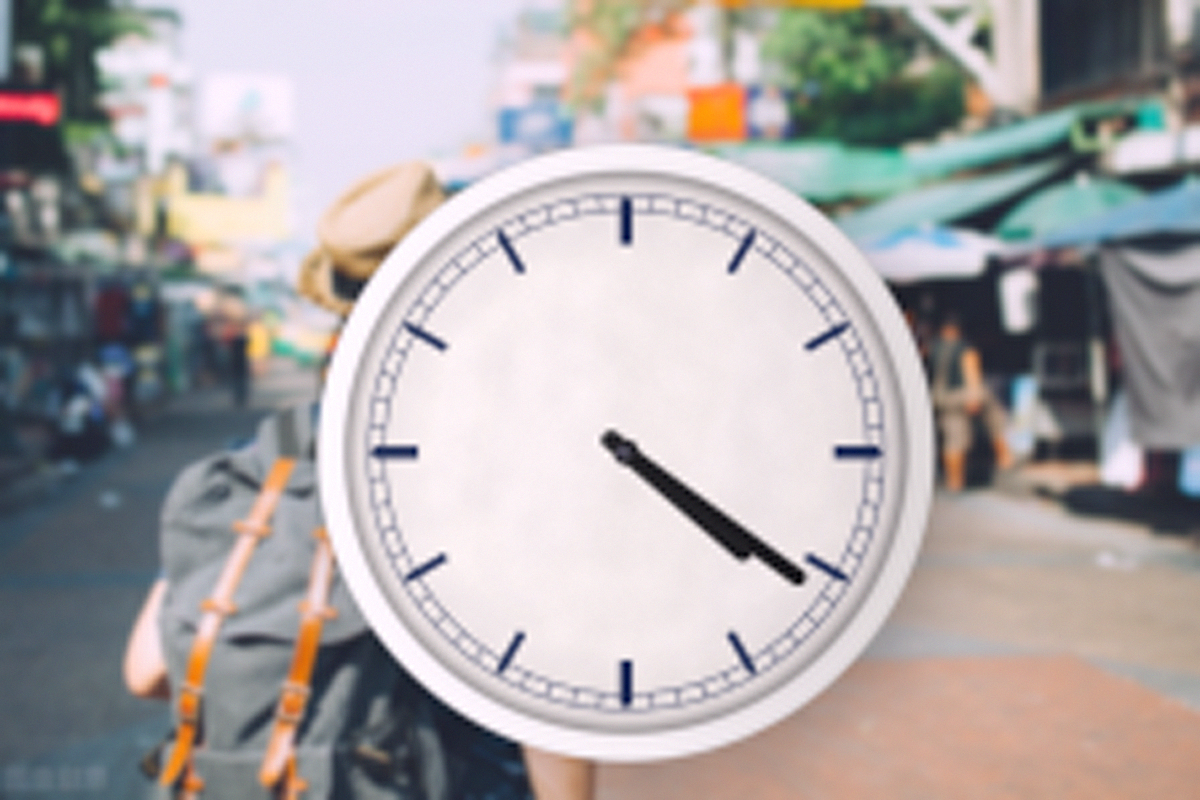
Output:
**4:21**
